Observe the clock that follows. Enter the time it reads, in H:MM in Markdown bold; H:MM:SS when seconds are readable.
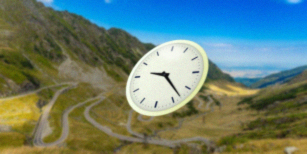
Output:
**9:23**
